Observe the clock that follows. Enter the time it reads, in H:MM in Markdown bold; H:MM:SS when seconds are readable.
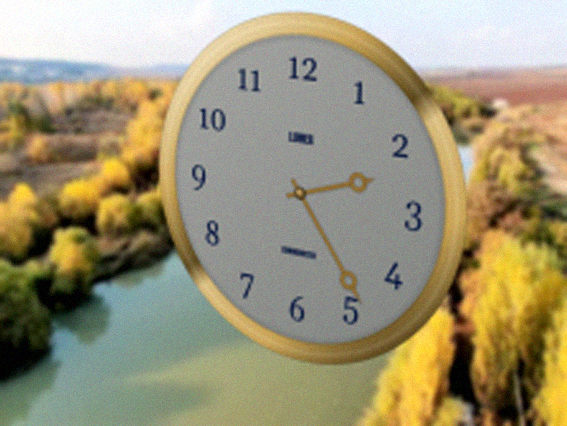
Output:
**2:24**
